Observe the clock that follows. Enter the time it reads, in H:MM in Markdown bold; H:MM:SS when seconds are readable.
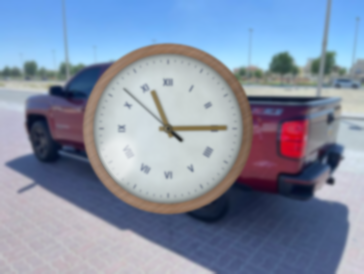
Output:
**11:14:52**
